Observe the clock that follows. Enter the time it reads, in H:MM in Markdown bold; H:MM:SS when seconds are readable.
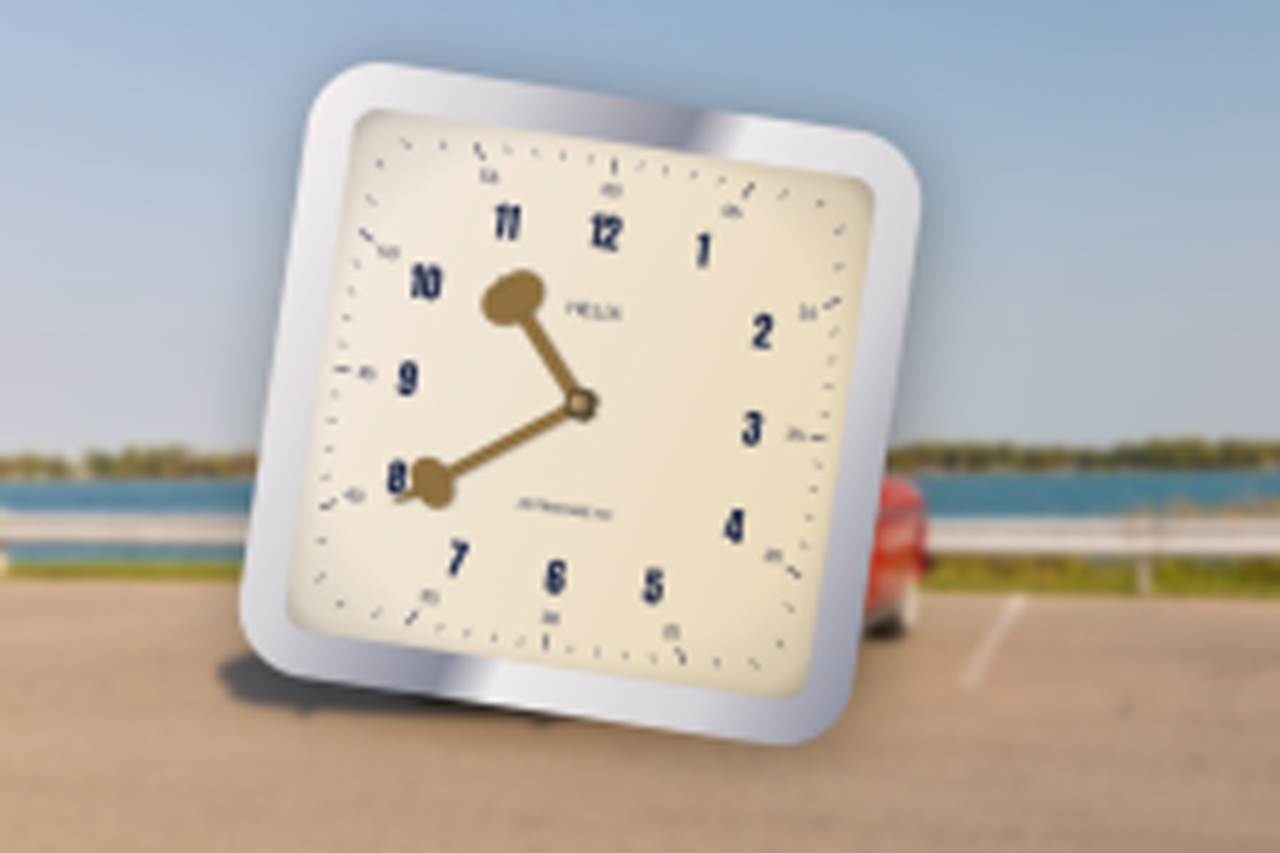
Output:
**10:39**
